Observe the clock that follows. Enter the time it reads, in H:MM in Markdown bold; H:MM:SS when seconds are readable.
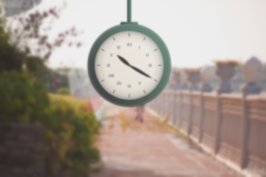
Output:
**10:20**
